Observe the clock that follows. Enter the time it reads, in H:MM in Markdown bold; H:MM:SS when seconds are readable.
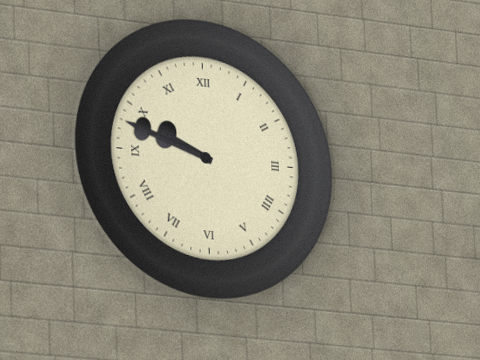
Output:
**9:48**
